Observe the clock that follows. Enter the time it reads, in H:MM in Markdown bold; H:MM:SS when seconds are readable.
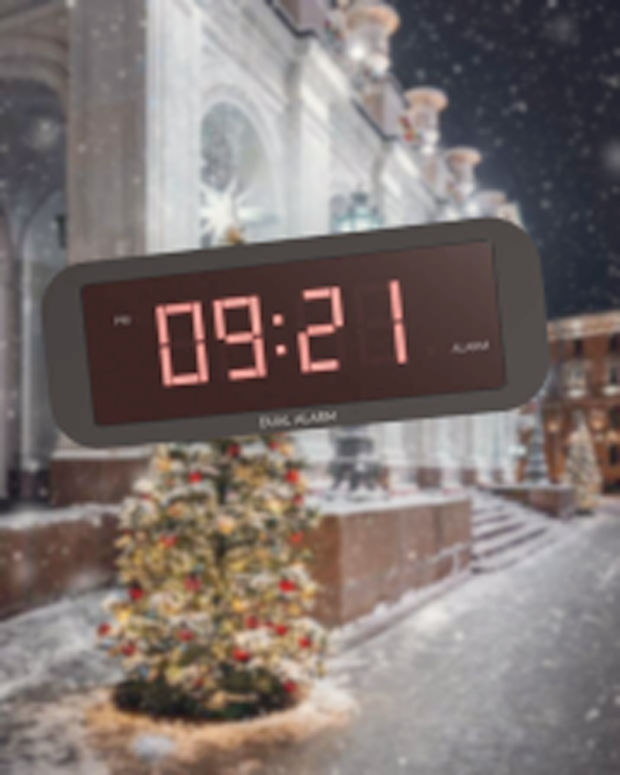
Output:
**9:21**
